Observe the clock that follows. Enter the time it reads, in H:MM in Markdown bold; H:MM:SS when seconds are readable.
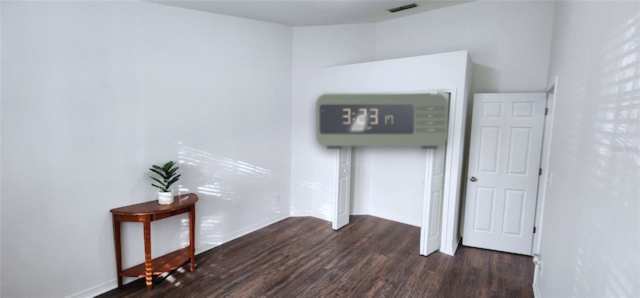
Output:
**3:23**
